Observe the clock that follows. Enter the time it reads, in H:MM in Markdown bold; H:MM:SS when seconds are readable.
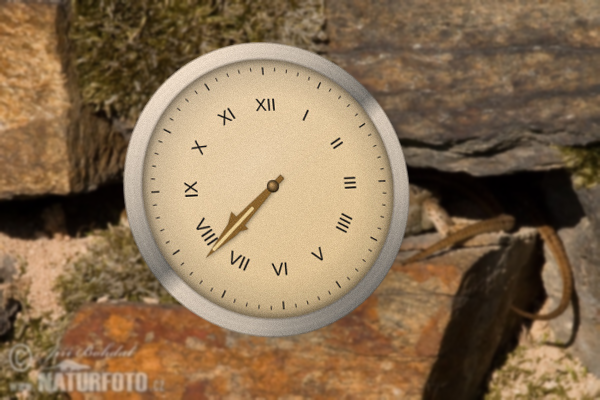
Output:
**7:38**
